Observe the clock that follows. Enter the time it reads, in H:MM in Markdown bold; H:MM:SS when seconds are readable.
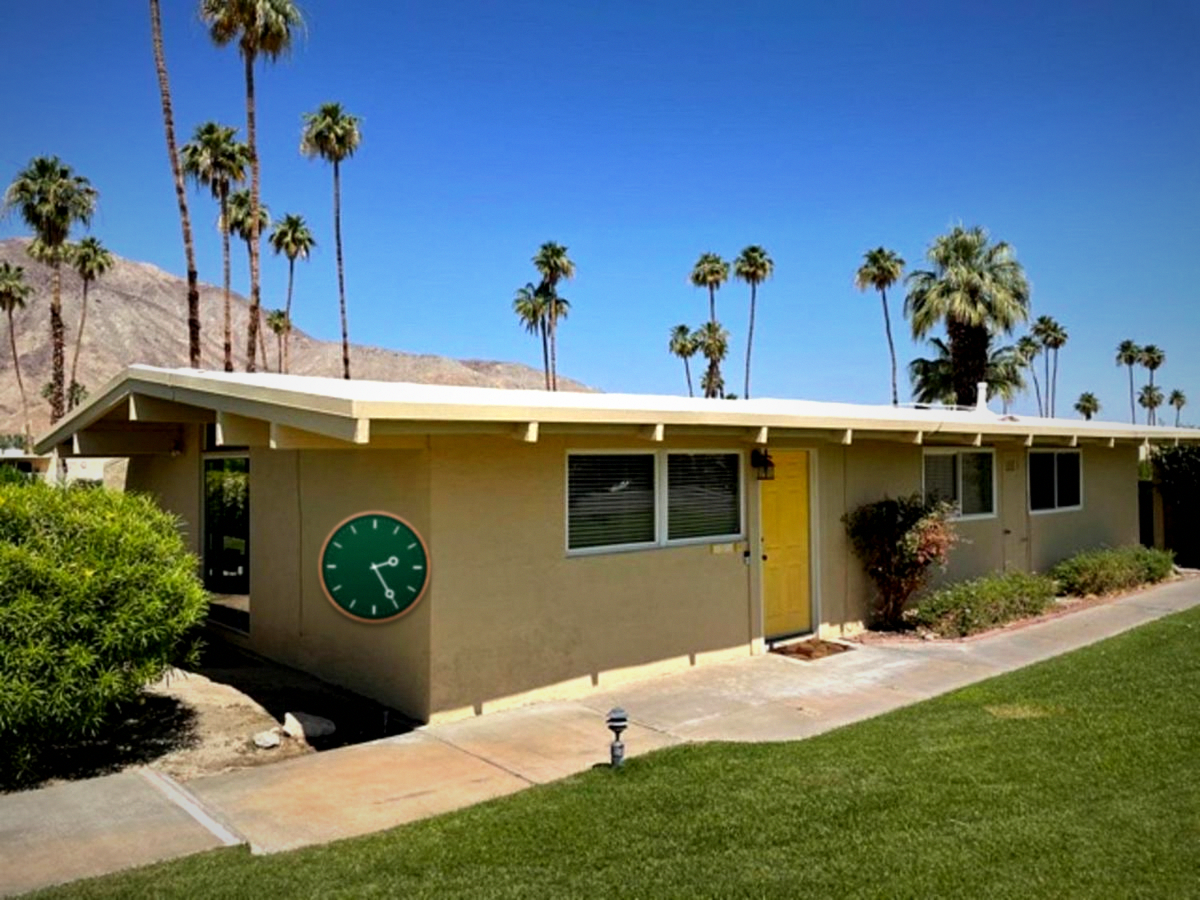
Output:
**2:25**
